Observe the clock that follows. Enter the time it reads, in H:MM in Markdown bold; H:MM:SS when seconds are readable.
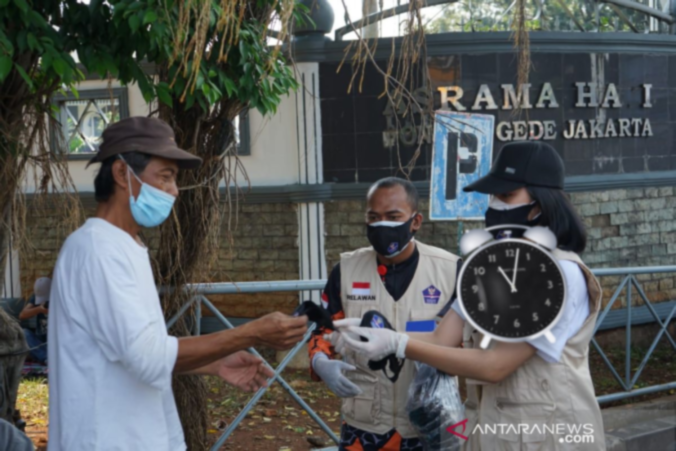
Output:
**11:02**
